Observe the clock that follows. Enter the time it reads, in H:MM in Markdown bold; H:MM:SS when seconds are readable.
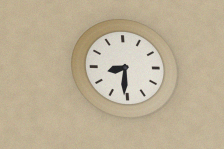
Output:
**8:31**
